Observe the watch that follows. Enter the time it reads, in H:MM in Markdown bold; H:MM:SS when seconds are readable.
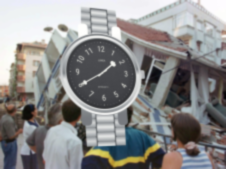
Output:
**1:40**
